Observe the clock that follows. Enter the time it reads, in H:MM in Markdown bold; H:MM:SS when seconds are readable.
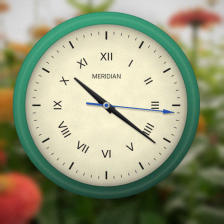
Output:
**10:21:16**
